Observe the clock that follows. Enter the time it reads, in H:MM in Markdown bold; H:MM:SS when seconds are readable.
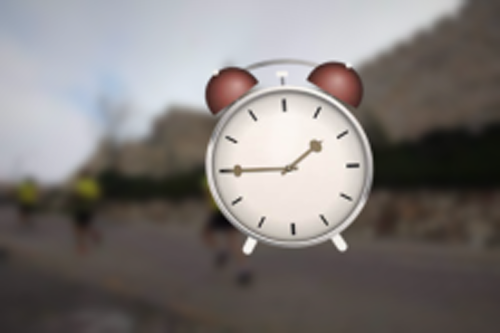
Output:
**1:45**
